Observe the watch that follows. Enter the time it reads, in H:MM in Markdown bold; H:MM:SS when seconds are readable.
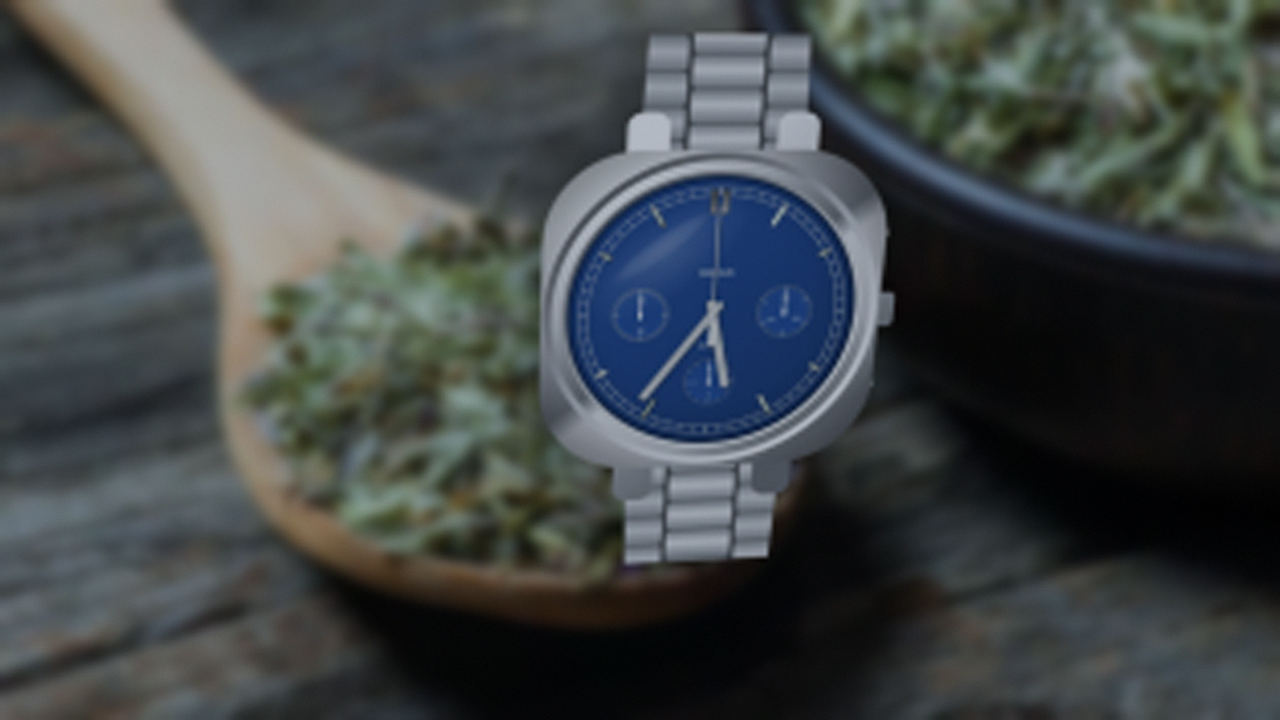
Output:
**5:36**
